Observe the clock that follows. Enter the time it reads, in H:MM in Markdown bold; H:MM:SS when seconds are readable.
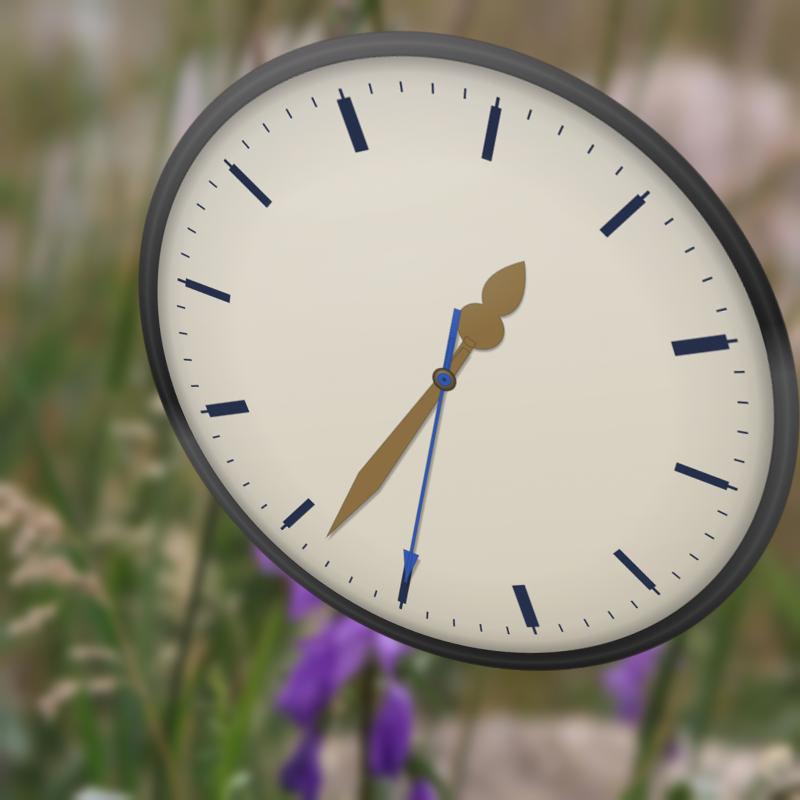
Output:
**1:38:35**
